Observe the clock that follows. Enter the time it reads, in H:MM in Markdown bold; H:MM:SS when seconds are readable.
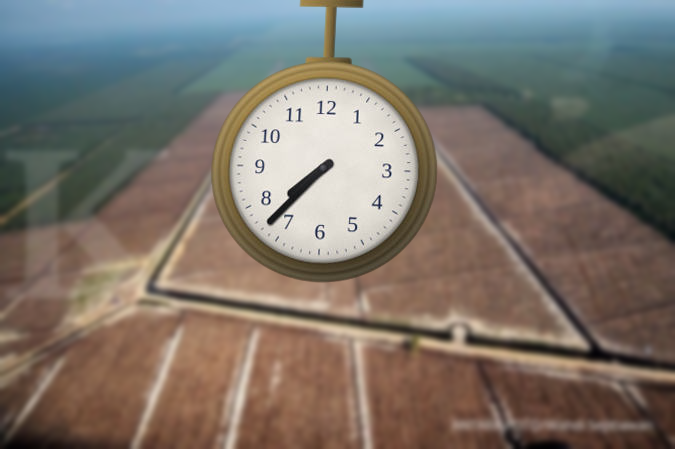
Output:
**7:37**
